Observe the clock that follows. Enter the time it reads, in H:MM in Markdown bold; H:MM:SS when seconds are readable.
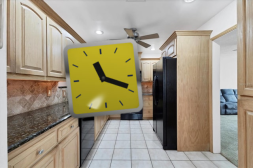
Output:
**11:19**
